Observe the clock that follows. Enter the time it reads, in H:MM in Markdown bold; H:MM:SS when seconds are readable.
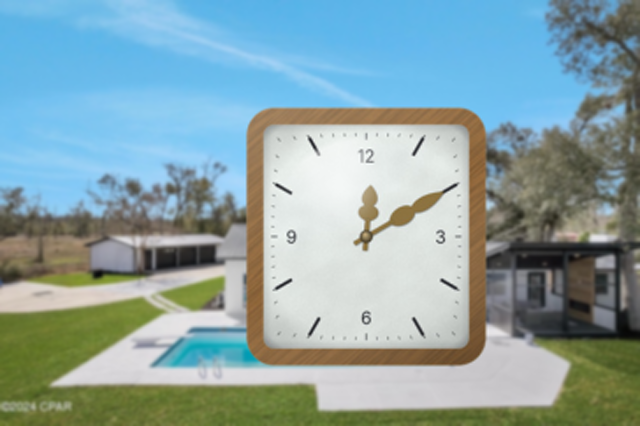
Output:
**12:10**
